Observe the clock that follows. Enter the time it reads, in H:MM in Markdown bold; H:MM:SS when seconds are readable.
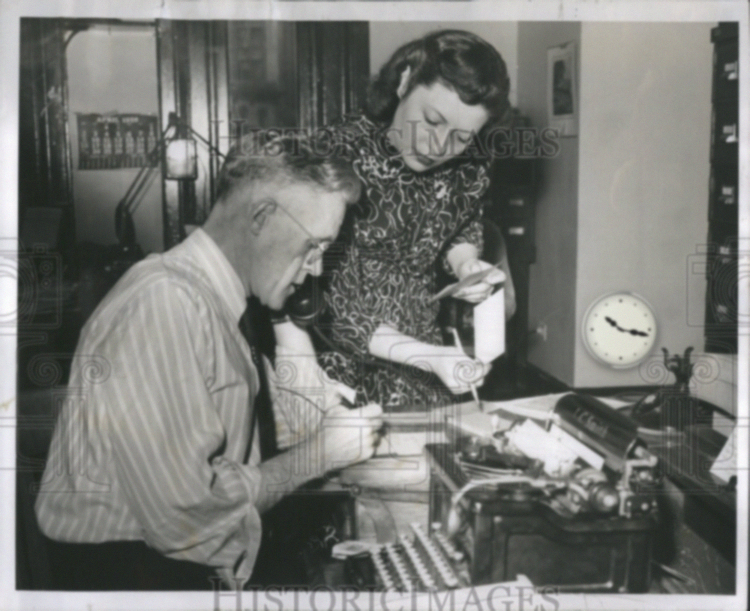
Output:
**10:17**
